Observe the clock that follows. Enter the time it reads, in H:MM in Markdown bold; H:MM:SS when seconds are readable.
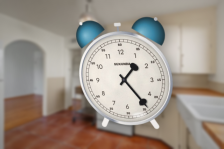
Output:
**1:24**
